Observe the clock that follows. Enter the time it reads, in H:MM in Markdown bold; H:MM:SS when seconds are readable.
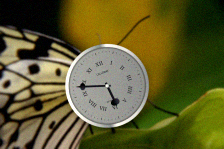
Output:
**5:48**
